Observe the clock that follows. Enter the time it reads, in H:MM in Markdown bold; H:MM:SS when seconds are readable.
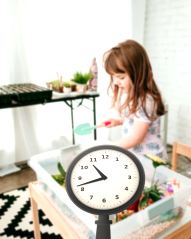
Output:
**10:42**
